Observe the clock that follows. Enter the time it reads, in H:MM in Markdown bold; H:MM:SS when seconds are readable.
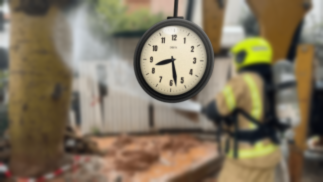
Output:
**8:28**
